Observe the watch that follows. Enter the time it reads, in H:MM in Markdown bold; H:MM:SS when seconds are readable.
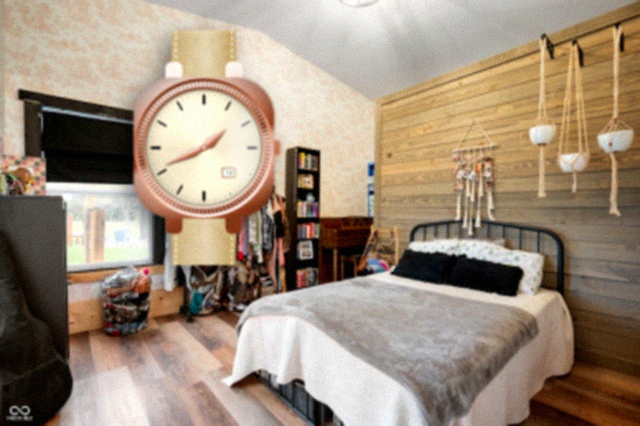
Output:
**1:41**
